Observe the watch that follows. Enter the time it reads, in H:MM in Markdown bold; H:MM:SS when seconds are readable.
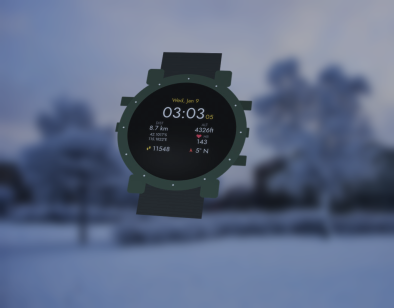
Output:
**3:03**
